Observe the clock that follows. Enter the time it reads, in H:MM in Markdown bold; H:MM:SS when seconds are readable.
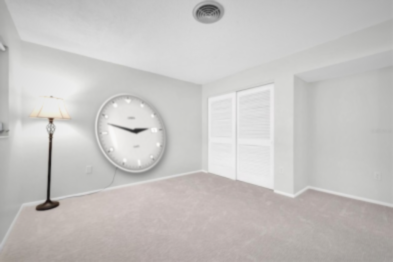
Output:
**2:48**
